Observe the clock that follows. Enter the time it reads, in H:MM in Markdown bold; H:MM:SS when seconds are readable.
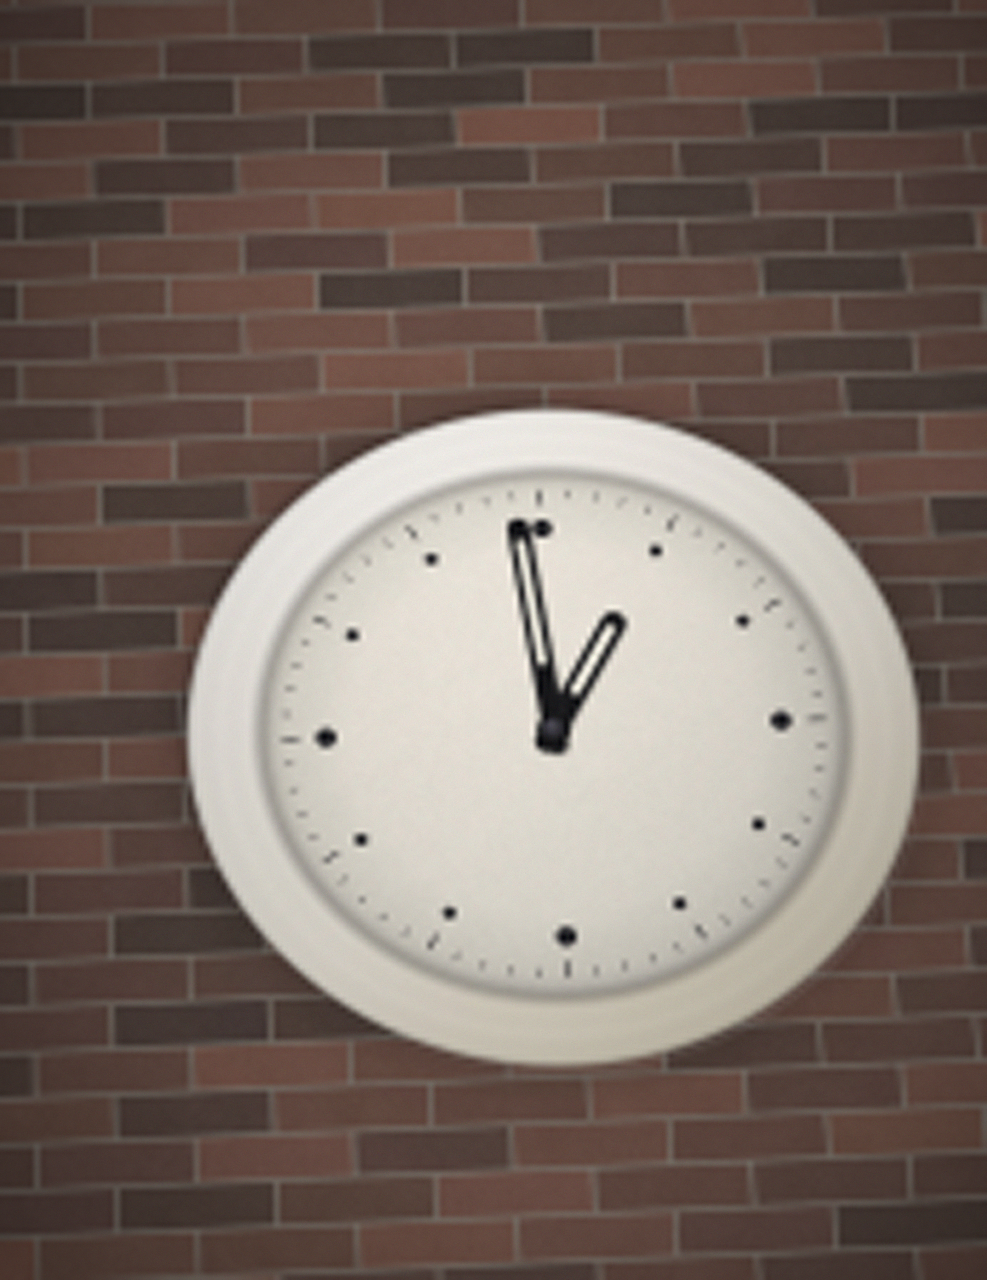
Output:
**12:59**
